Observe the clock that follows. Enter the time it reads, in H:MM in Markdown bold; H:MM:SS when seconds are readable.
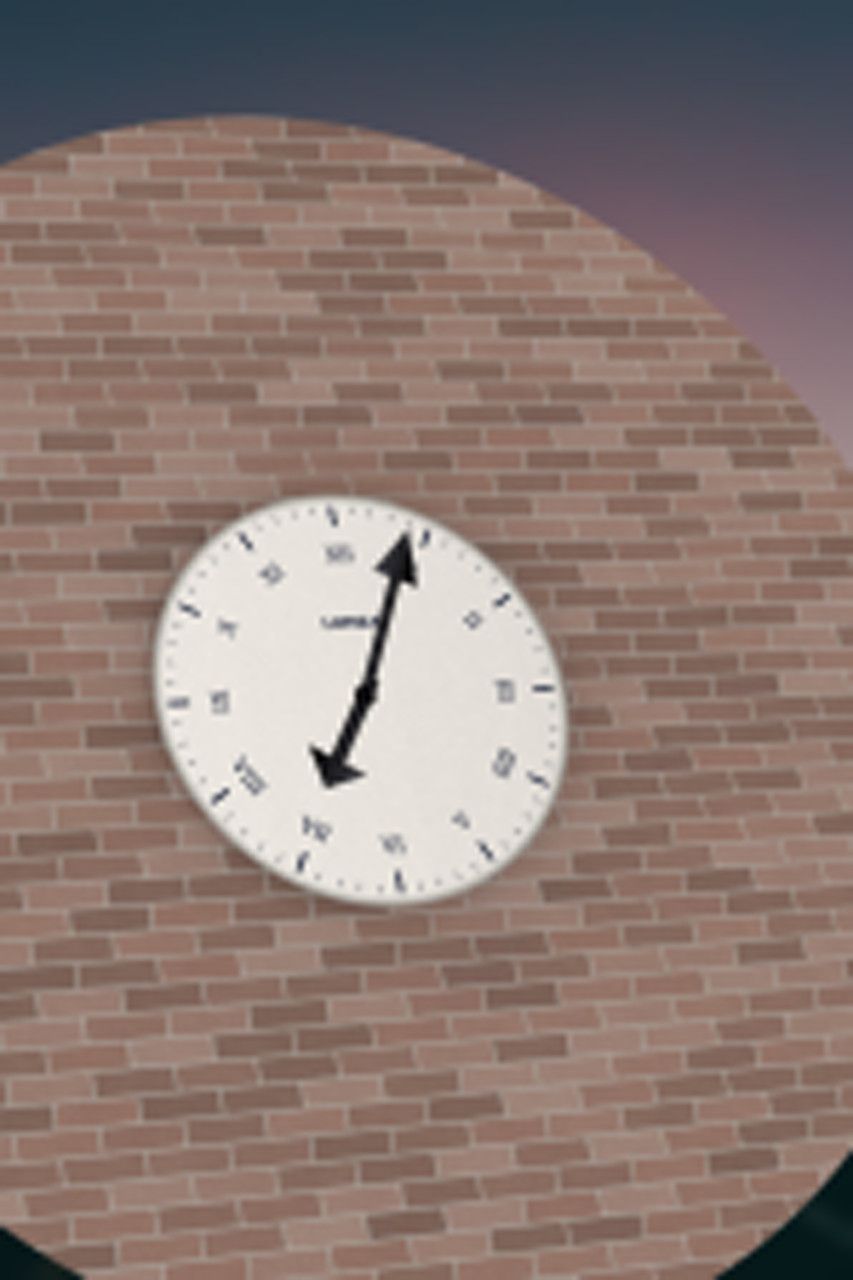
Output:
**7:04**
